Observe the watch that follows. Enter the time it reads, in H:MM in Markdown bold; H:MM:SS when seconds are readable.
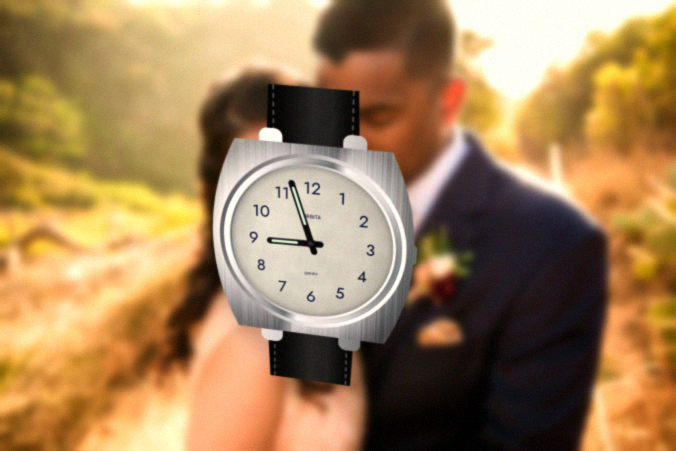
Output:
**8:57**
